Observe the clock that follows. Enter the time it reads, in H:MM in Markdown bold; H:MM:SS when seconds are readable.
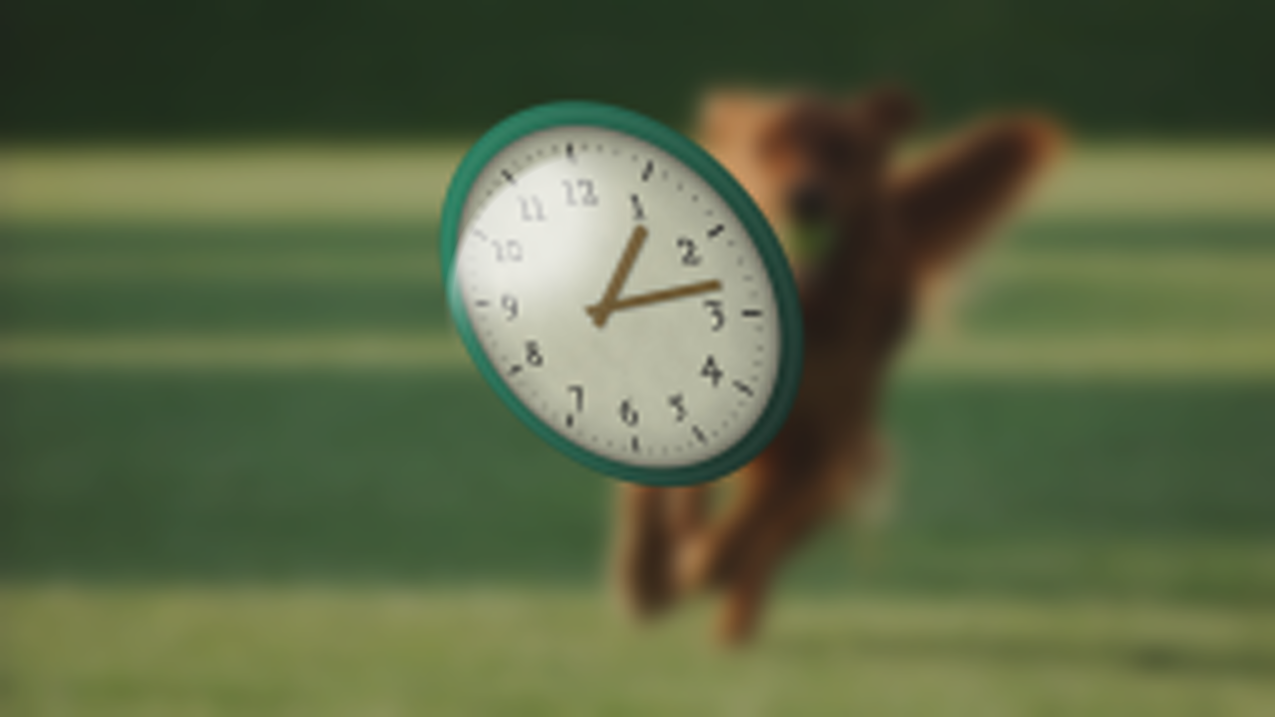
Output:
**1:13**
